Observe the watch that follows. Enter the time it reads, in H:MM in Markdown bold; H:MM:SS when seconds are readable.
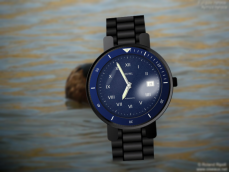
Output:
**6:56**
